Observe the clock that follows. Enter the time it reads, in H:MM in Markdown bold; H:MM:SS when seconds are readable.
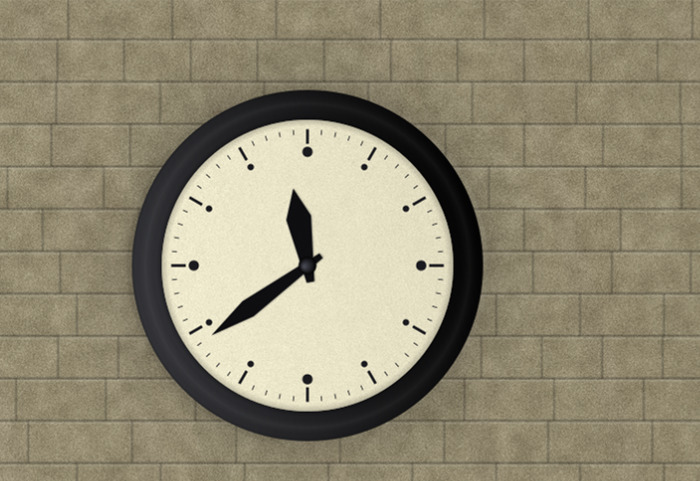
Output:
**11:39**
